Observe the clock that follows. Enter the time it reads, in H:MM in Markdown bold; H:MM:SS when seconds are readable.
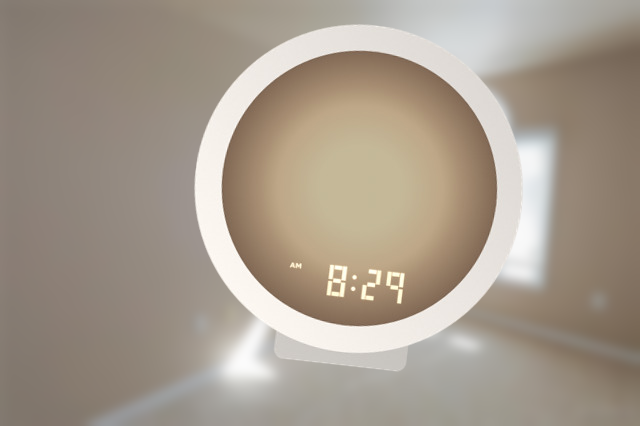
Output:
**8:29**
